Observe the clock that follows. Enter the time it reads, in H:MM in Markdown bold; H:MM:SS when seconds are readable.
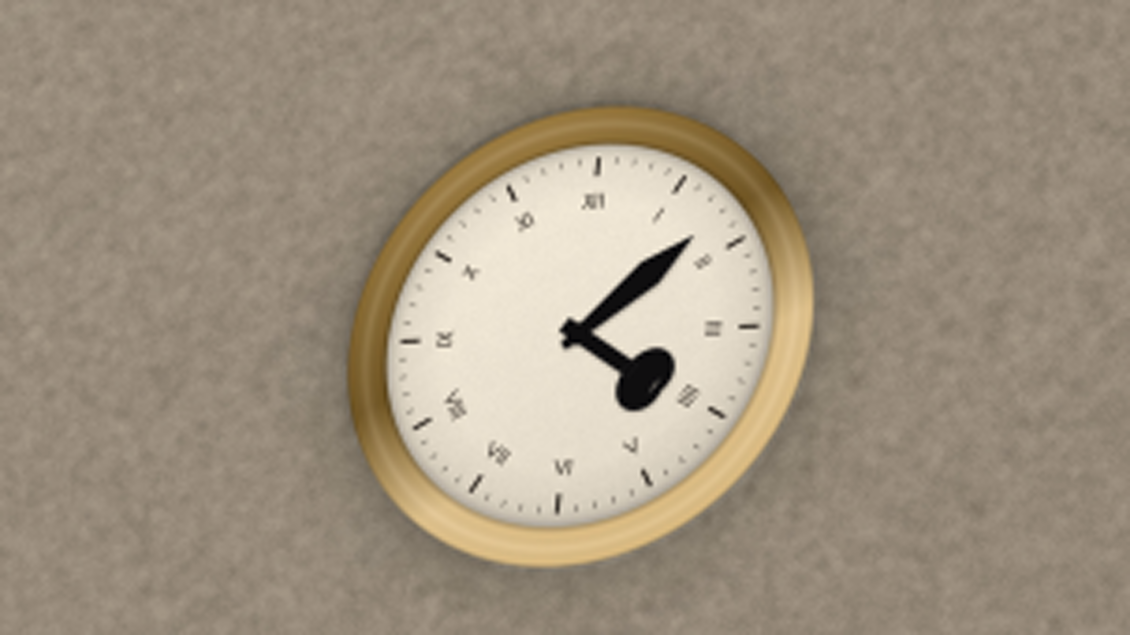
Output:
**4:08**
